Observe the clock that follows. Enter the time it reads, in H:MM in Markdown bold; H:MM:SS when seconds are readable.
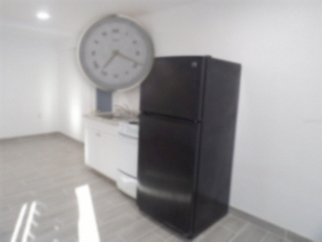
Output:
**7:19**
